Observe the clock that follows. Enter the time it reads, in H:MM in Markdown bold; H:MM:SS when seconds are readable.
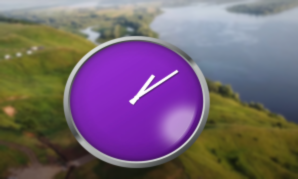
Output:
**1:09**
